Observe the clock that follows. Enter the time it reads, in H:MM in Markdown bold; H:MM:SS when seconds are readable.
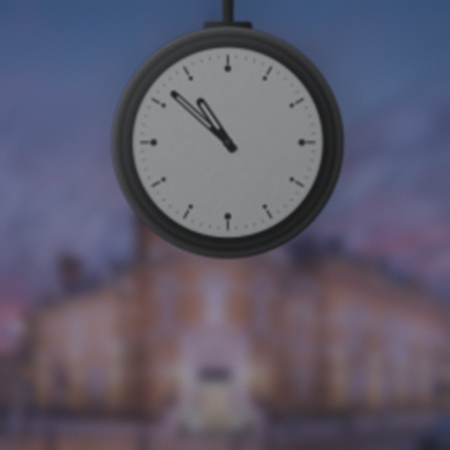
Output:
**10:52**
